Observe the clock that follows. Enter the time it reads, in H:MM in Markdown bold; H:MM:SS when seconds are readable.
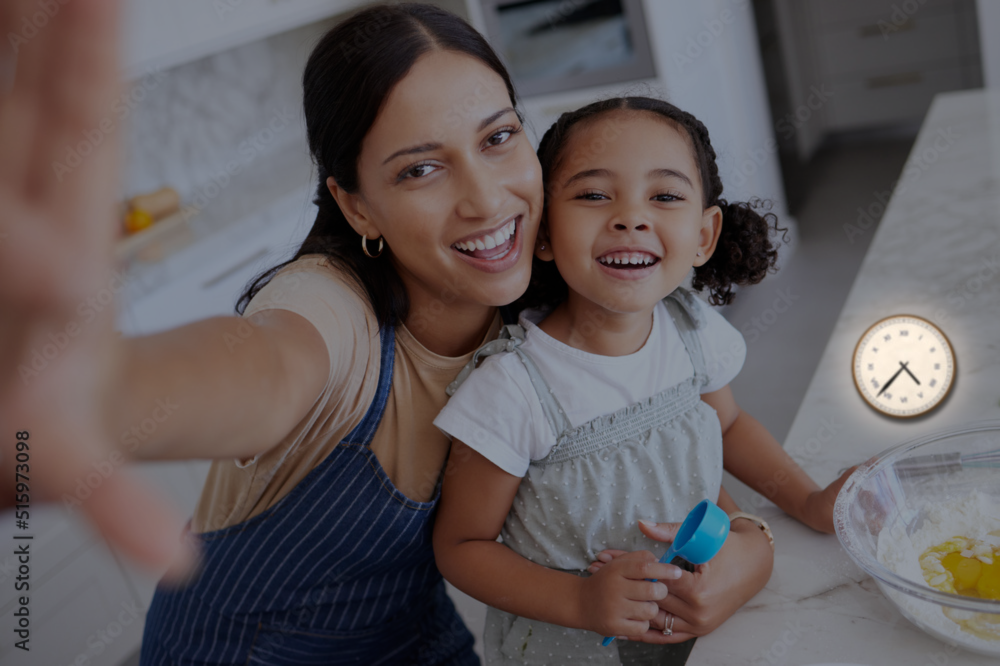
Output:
**4:37**
